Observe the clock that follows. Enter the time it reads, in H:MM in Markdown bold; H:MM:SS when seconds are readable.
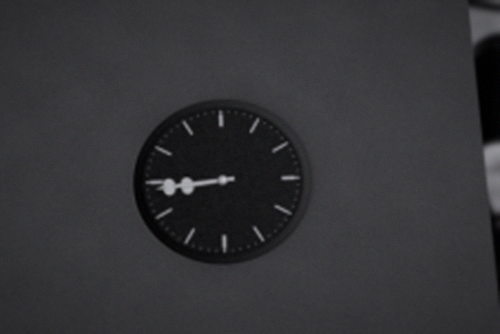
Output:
**8:44**
